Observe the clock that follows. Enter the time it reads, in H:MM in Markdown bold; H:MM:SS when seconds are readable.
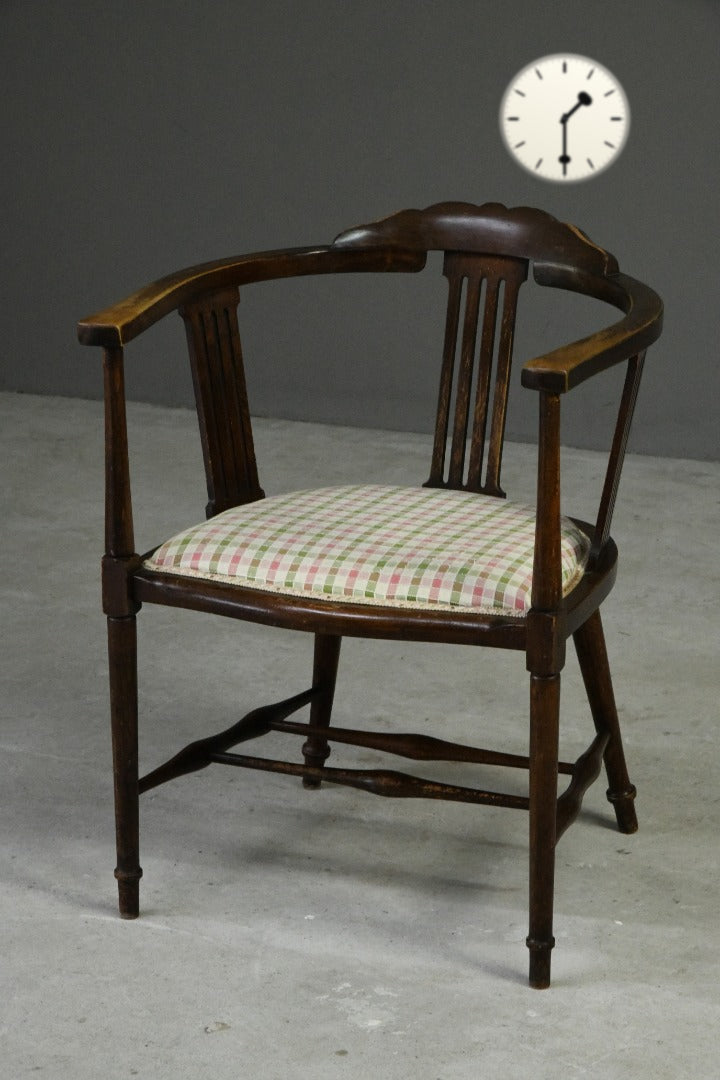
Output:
**1:30**
